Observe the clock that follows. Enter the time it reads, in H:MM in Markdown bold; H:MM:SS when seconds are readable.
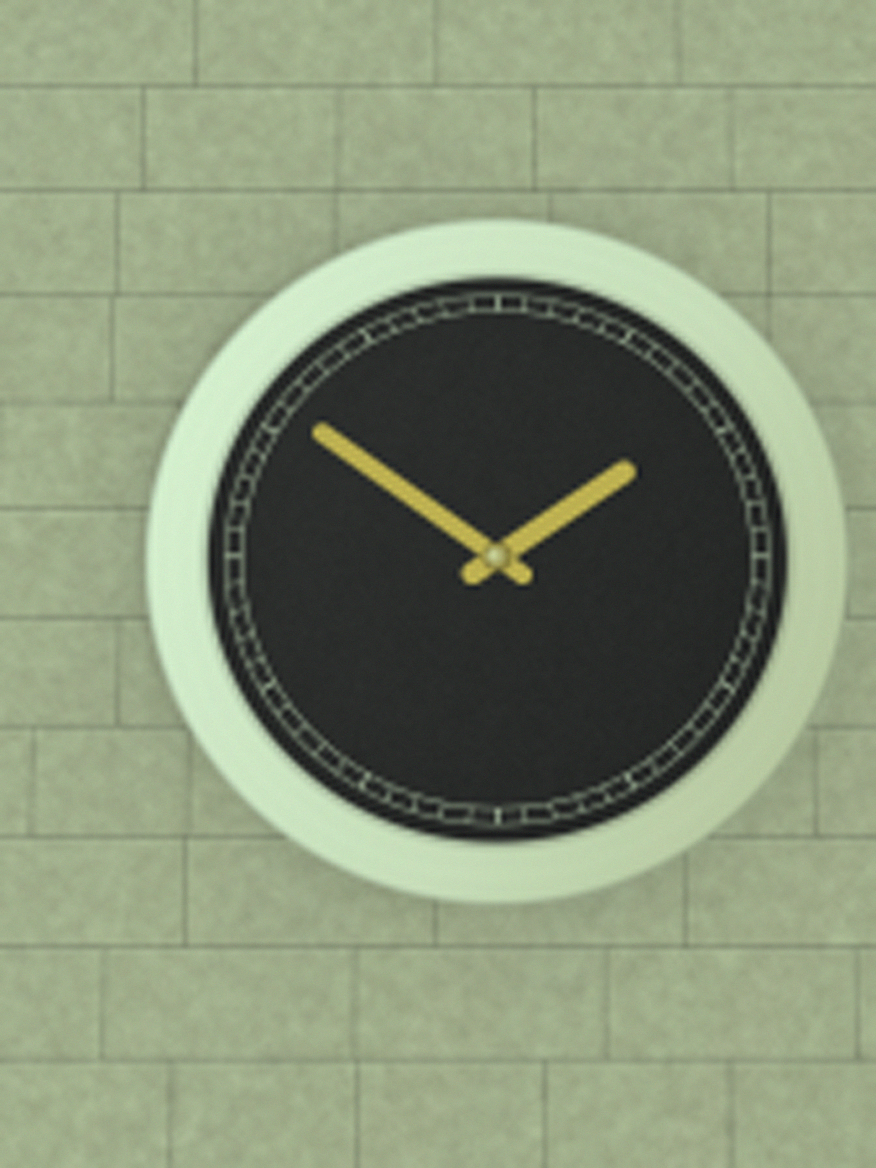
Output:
**1:51**
